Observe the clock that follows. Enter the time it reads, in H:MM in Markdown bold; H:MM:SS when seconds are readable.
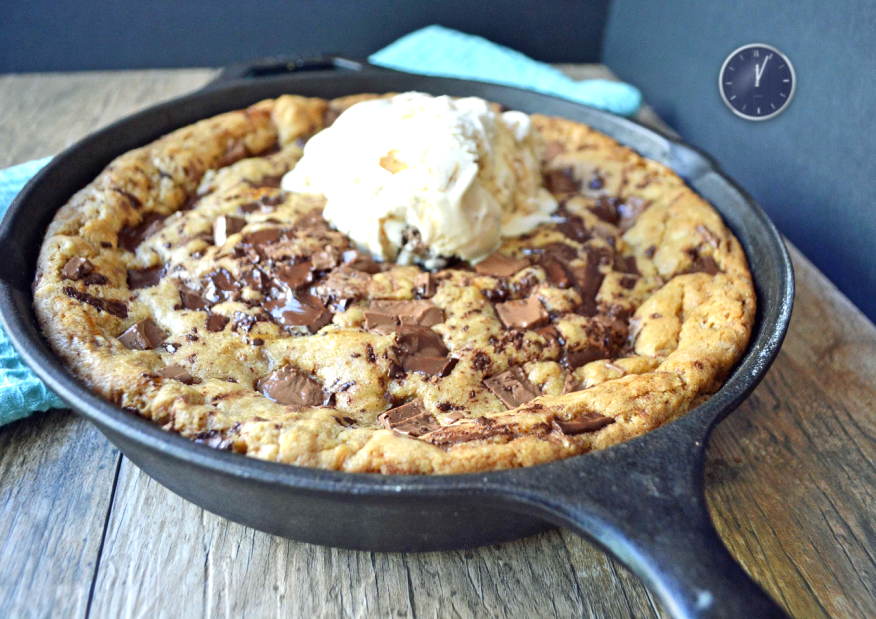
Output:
**12:04**
